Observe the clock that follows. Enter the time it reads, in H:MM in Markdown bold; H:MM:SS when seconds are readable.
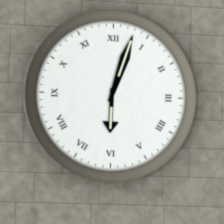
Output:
**6:03**
